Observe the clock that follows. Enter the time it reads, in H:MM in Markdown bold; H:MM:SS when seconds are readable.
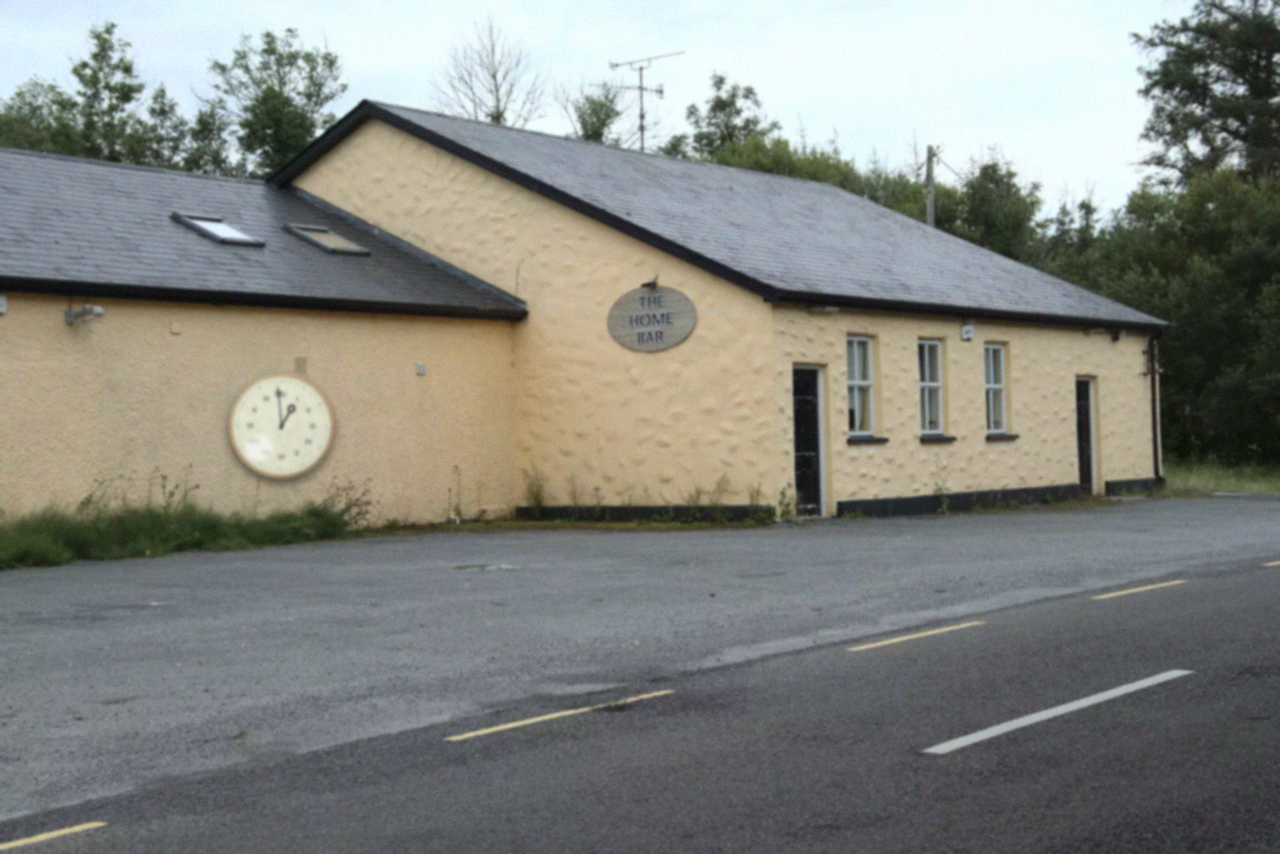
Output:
**12:59**
